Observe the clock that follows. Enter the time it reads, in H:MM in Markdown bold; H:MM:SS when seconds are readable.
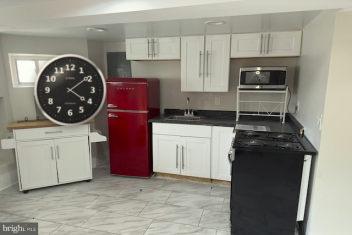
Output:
**4:09**
